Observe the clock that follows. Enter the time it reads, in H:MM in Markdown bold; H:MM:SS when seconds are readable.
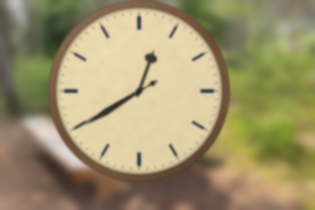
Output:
**12:39:40**
